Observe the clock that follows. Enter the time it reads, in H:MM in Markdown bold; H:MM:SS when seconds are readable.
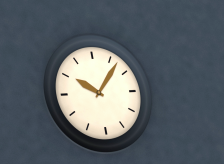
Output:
**10:07**
